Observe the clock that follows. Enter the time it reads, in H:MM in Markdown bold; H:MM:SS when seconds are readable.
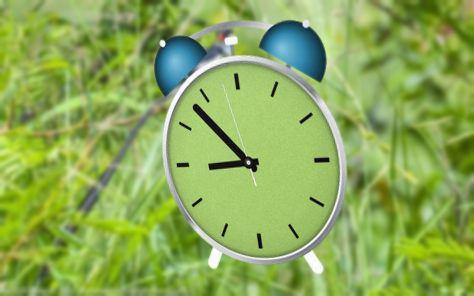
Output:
**8:52:58**
